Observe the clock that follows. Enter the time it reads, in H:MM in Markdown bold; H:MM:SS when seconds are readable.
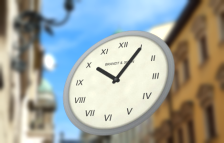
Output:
**10:05**
